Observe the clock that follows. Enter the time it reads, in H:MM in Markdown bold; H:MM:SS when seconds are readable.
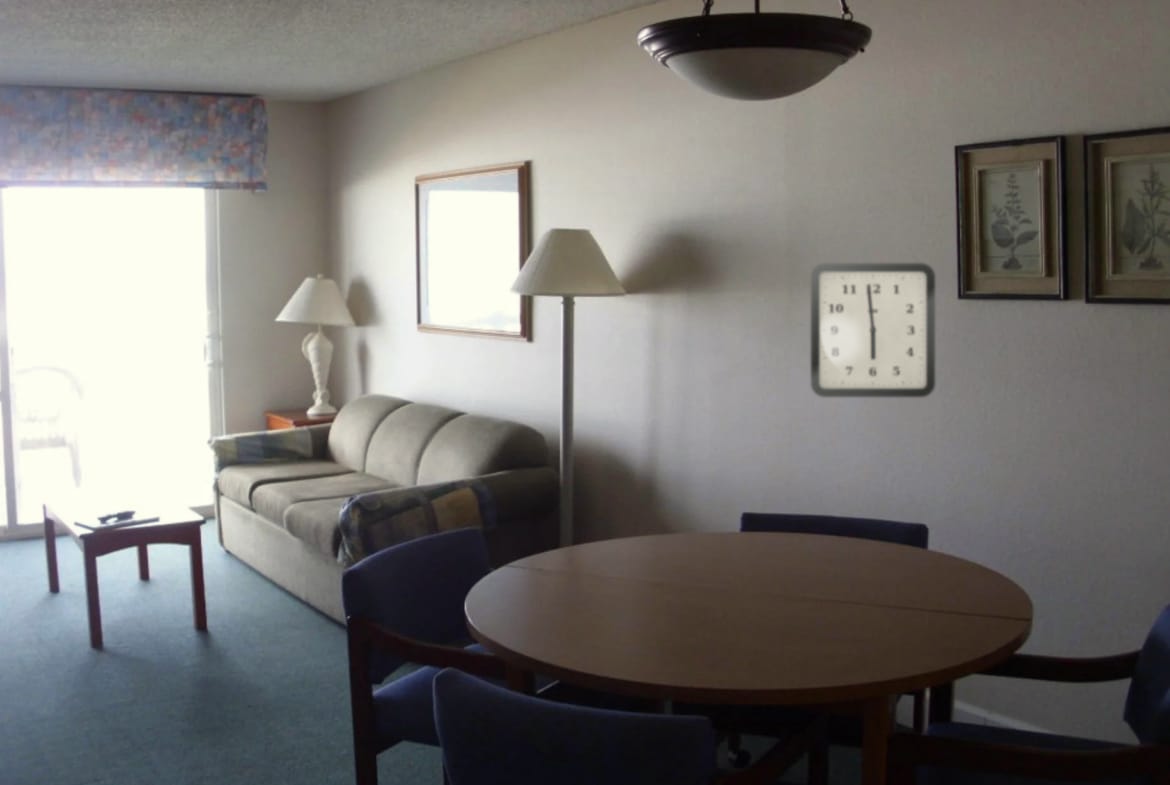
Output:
**5:59**
